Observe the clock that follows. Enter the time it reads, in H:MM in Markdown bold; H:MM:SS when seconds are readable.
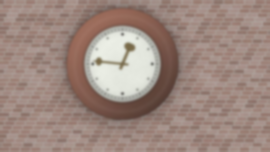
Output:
**12:46**
